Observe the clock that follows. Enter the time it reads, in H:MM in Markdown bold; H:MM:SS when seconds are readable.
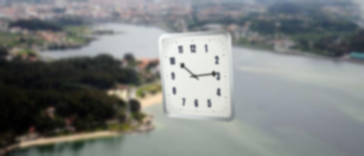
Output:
**10:14**
